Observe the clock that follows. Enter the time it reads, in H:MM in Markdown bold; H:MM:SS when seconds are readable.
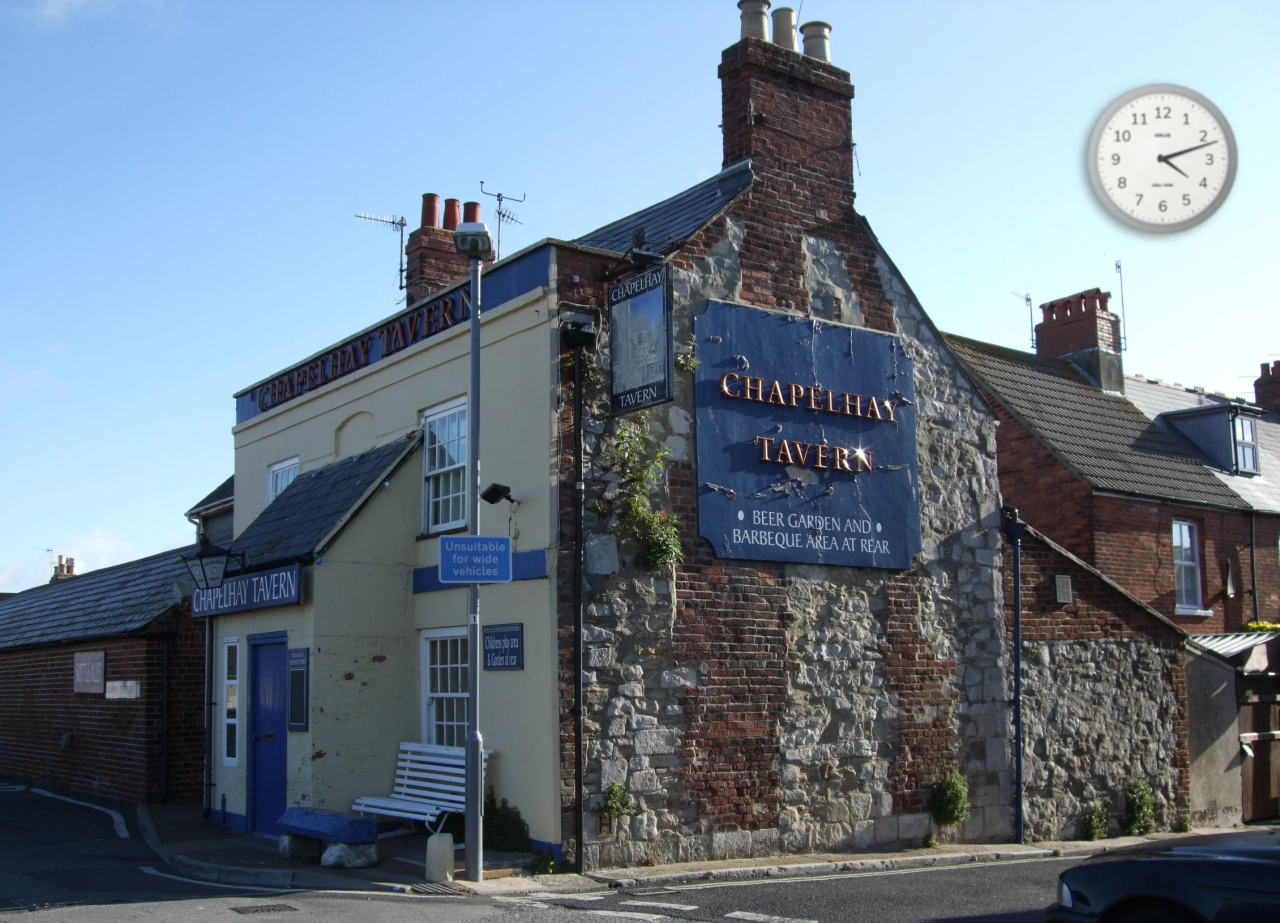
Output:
**4:12**
